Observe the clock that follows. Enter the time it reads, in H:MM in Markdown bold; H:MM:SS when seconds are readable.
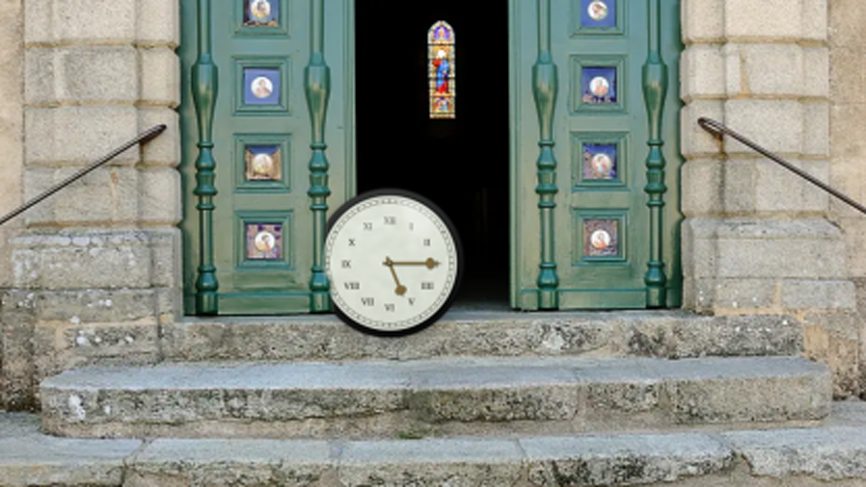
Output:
**5:15**
